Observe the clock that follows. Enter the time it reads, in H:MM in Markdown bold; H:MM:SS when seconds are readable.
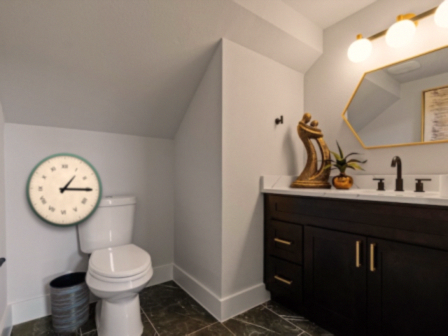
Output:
**1:15**
